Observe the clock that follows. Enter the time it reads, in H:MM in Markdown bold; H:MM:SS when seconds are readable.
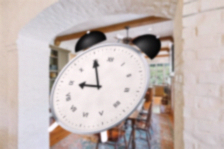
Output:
**8:55**
